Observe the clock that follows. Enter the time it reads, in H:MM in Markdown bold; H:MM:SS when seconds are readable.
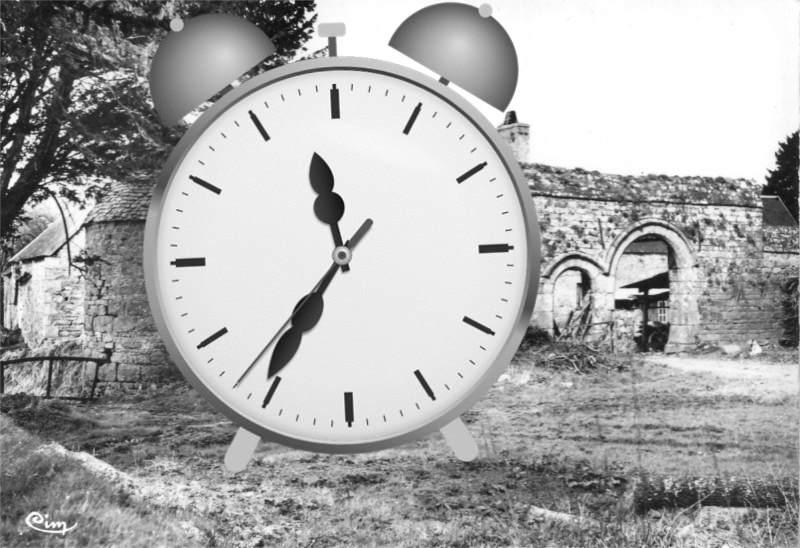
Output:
**11:35:37**
